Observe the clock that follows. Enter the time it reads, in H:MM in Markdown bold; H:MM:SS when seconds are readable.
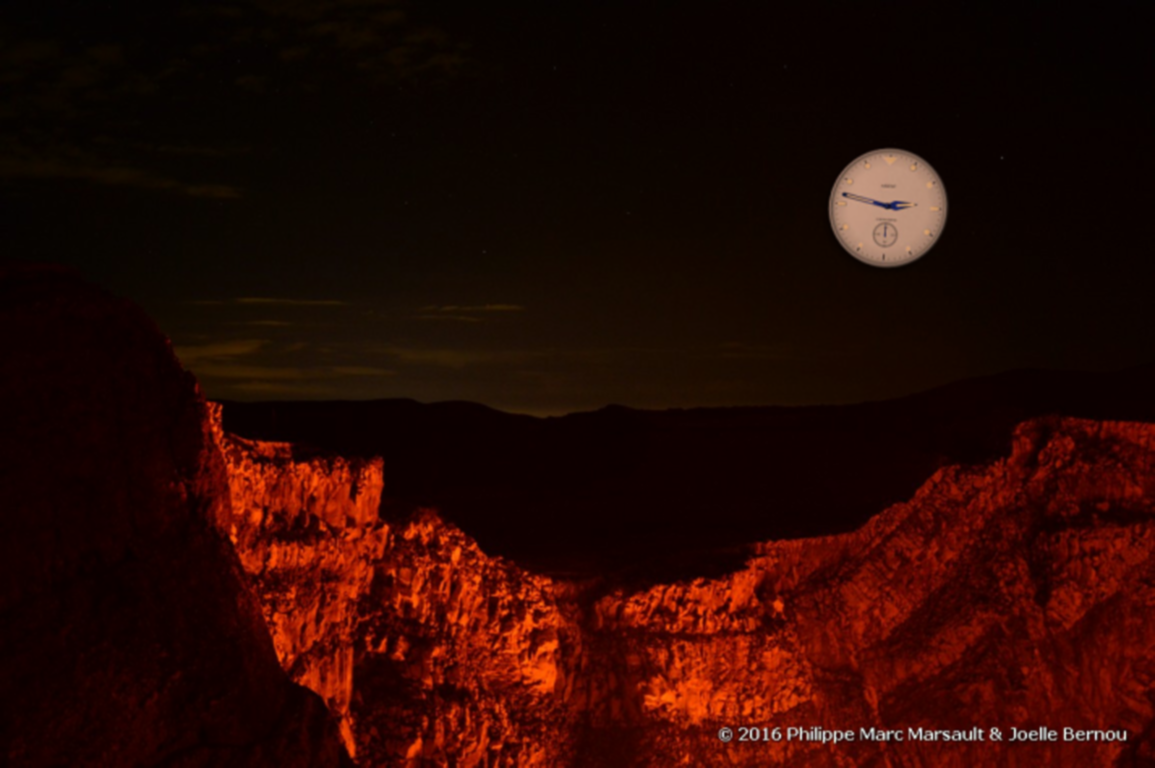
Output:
**2:47**
